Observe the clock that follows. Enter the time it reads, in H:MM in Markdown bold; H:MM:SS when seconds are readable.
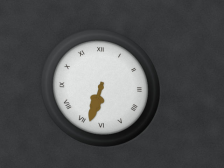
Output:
**6:33**
